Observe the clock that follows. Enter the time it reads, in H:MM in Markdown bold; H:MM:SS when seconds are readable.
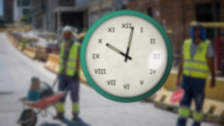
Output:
**10:02**
